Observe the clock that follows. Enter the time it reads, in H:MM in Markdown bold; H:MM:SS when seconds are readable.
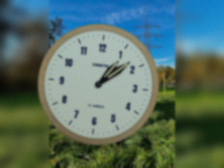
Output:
**1:08**
